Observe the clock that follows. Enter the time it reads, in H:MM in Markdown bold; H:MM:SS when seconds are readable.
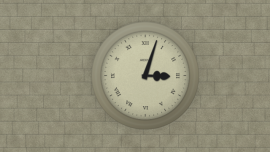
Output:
**3:03**
